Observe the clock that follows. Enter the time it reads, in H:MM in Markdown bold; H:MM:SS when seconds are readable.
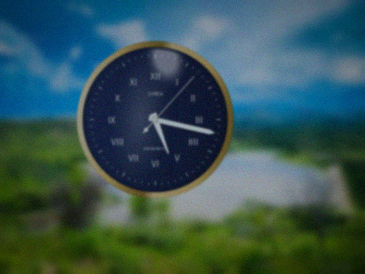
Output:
**5:17:07**
